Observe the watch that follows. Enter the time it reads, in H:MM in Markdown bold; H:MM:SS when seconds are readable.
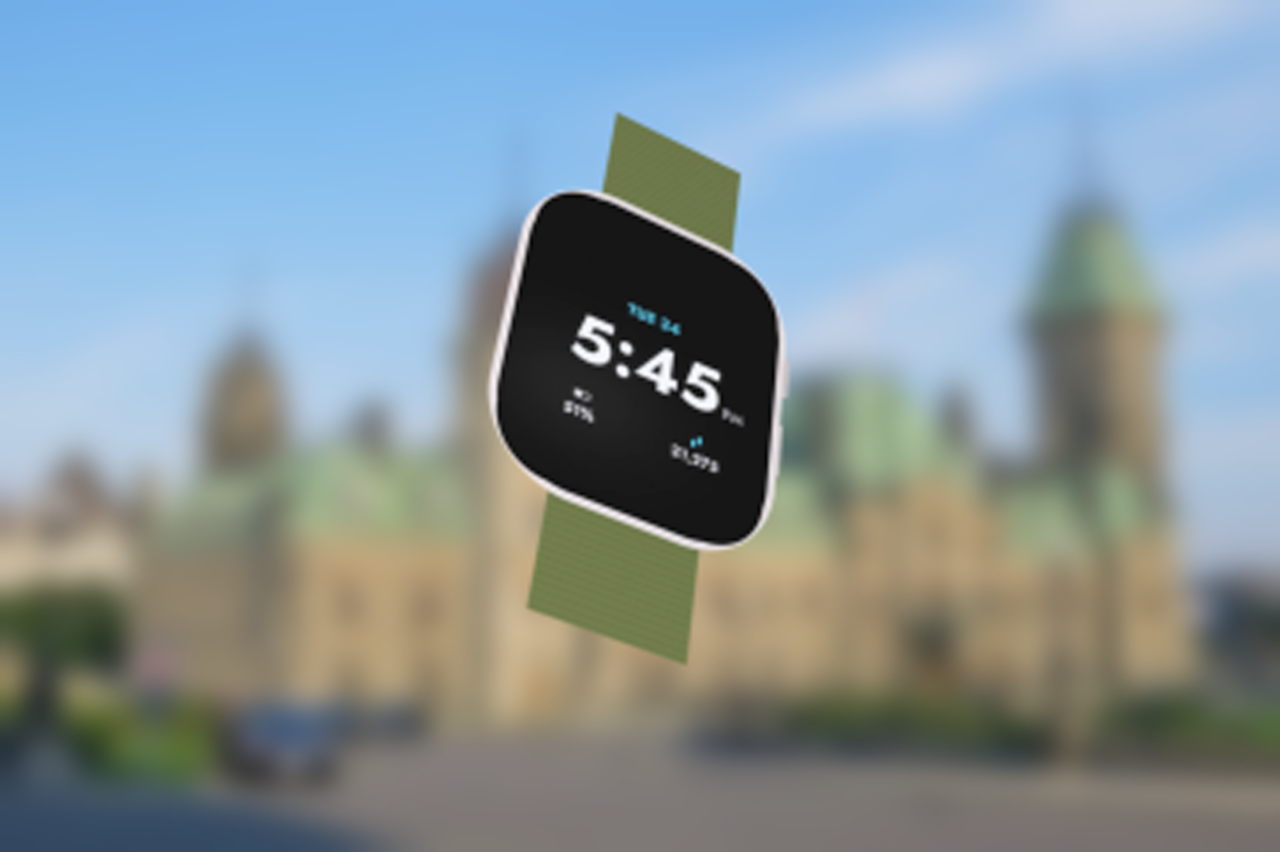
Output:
**5:45**
